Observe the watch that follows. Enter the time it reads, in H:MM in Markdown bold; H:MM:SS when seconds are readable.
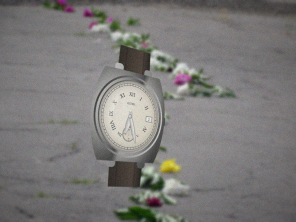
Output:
**6:27**
